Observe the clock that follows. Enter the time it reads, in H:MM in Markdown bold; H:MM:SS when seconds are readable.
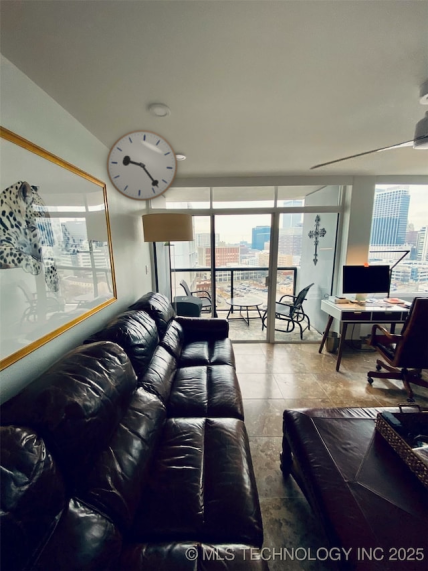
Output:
**9:23**
